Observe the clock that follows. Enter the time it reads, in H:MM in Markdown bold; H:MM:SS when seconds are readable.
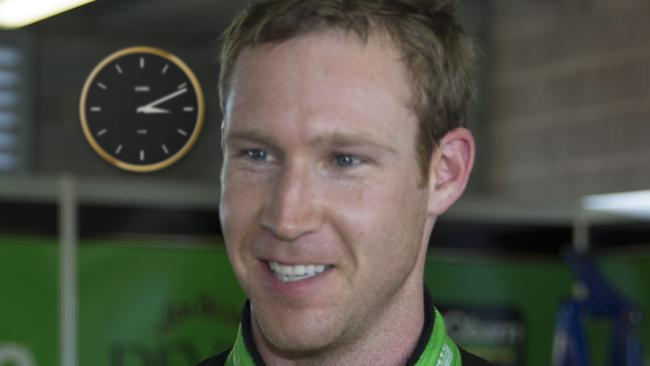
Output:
**3:11**
